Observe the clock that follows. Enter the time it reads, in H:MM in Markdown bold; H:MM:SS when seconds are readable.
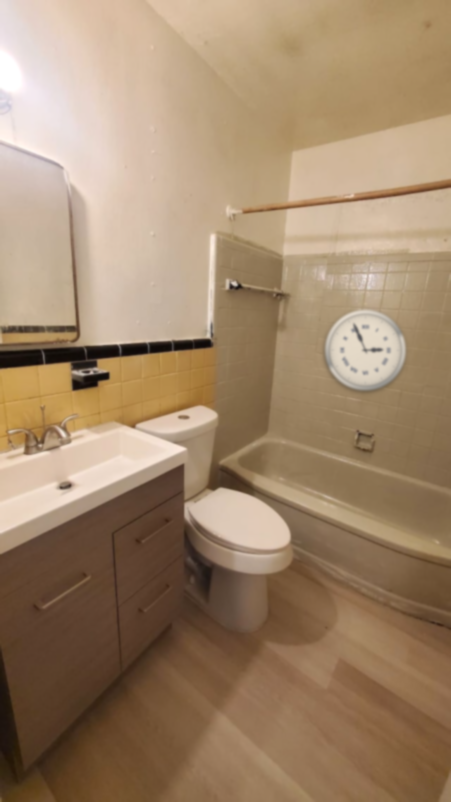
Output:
**2:56**
